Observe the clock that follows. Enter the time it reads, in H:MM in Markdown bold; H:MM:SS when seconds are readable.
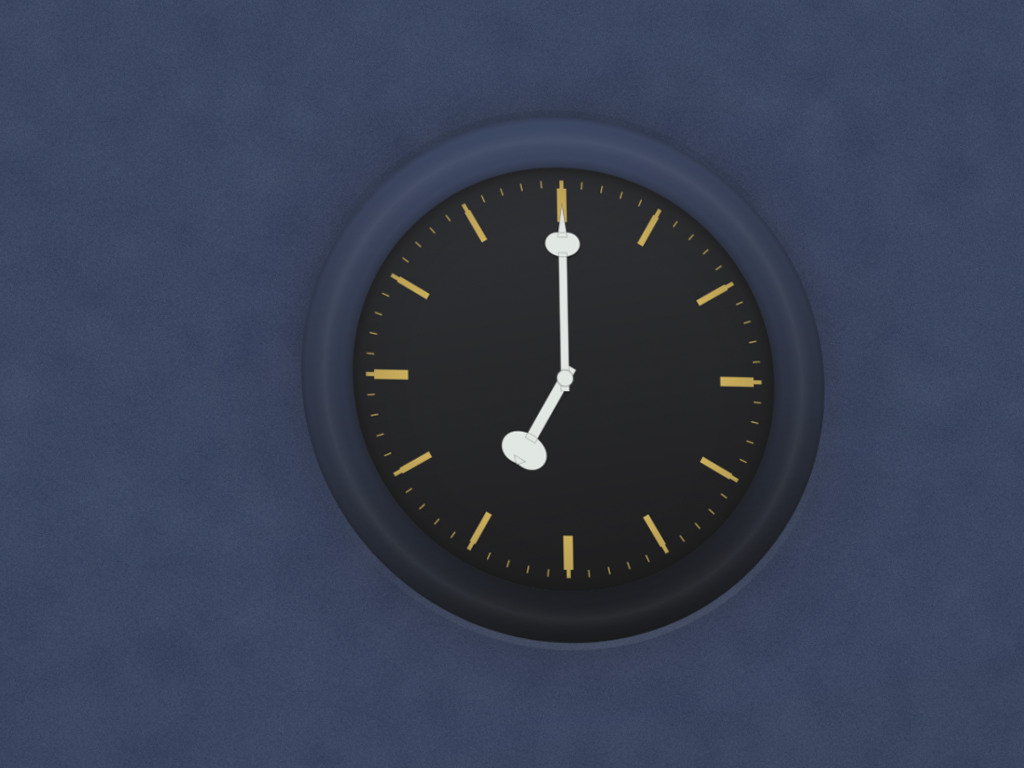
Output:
**7:00**
